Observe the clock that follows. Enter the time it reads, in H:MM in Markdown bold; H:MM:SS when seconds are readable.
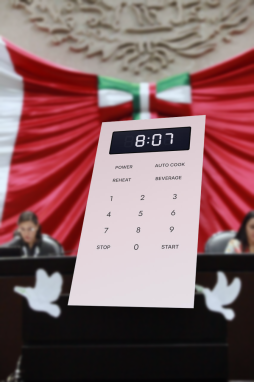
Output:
**8:07**
